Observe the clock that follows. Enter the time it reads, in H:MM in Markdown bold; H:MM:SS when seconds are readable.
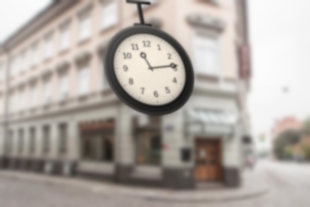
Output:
**11:14**
